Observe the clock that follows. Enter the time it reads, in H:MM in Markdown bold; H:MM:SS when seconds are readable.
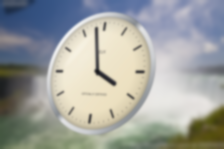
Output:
**3:58**
